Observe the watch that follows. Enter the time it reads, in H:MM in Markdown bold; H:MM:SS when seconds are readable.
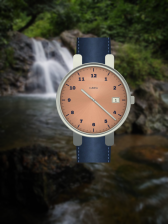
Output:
**10:22**
